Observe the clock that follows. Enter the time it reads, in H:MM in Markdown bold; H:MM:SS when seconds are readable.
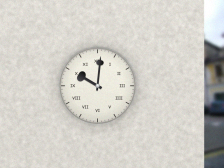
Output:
**10:01**
